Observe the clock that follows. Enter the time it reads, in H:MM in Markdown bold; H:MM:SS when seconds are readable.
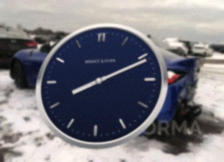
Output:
**8:11**
